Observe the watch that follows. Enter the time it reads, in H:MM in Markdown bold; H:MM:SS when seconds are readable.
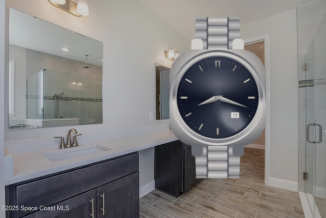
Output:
**8:18**
